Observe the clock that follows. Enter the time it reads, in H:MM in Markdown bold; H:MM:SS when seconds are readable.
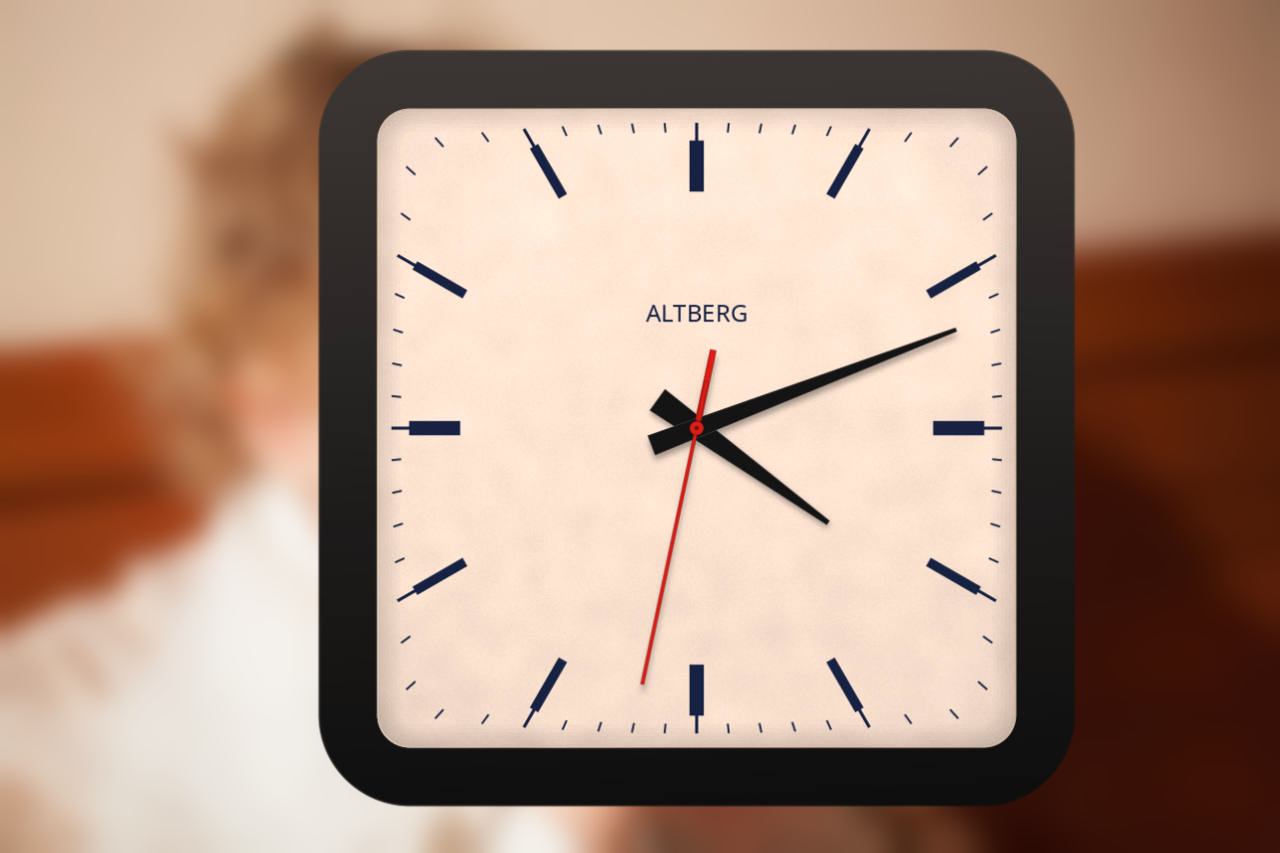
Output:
**4:11:32**
